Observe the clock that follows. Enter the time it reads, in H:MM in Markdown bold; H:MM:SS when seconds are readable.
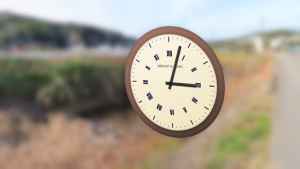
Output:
**3:03**
